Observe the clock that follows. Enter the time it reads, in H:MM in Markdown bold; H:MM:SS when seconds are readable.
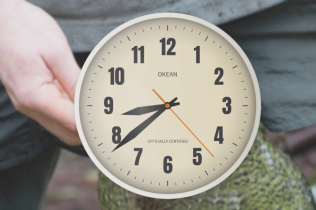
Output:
**8:38:23**
